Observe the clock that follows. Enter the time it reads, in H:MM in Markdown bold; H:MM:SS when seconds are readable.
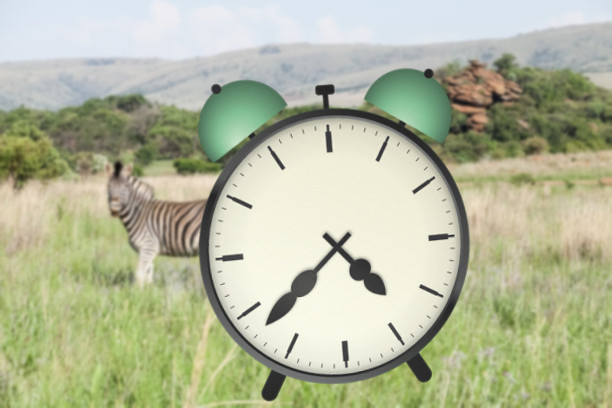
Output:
**4:38**
